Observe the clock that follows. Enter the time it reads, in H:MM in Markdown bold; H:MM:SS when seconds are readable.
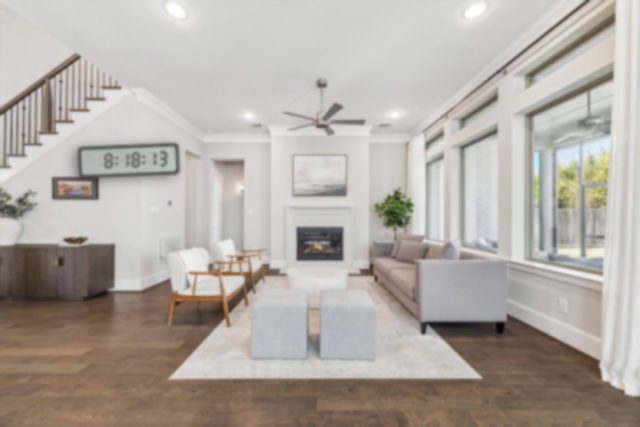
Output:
**8:18:13**
